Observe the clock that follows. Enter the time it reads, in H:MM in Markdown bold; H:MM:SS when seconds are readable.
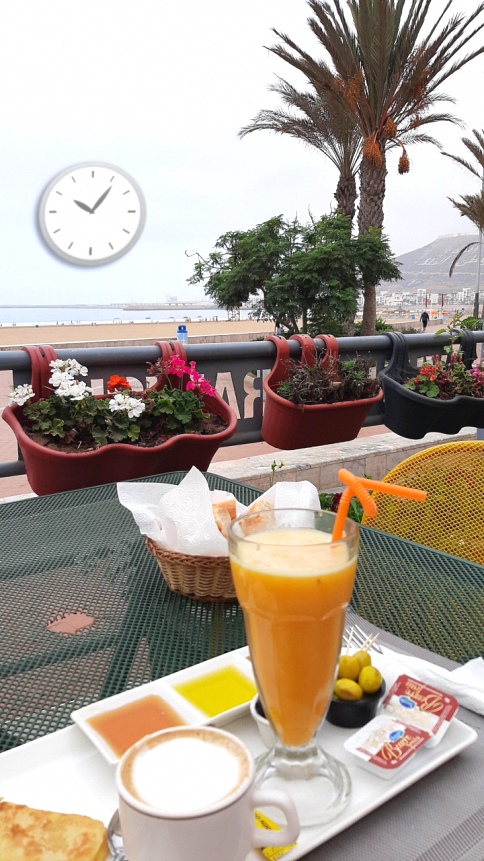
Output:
**10:06**
